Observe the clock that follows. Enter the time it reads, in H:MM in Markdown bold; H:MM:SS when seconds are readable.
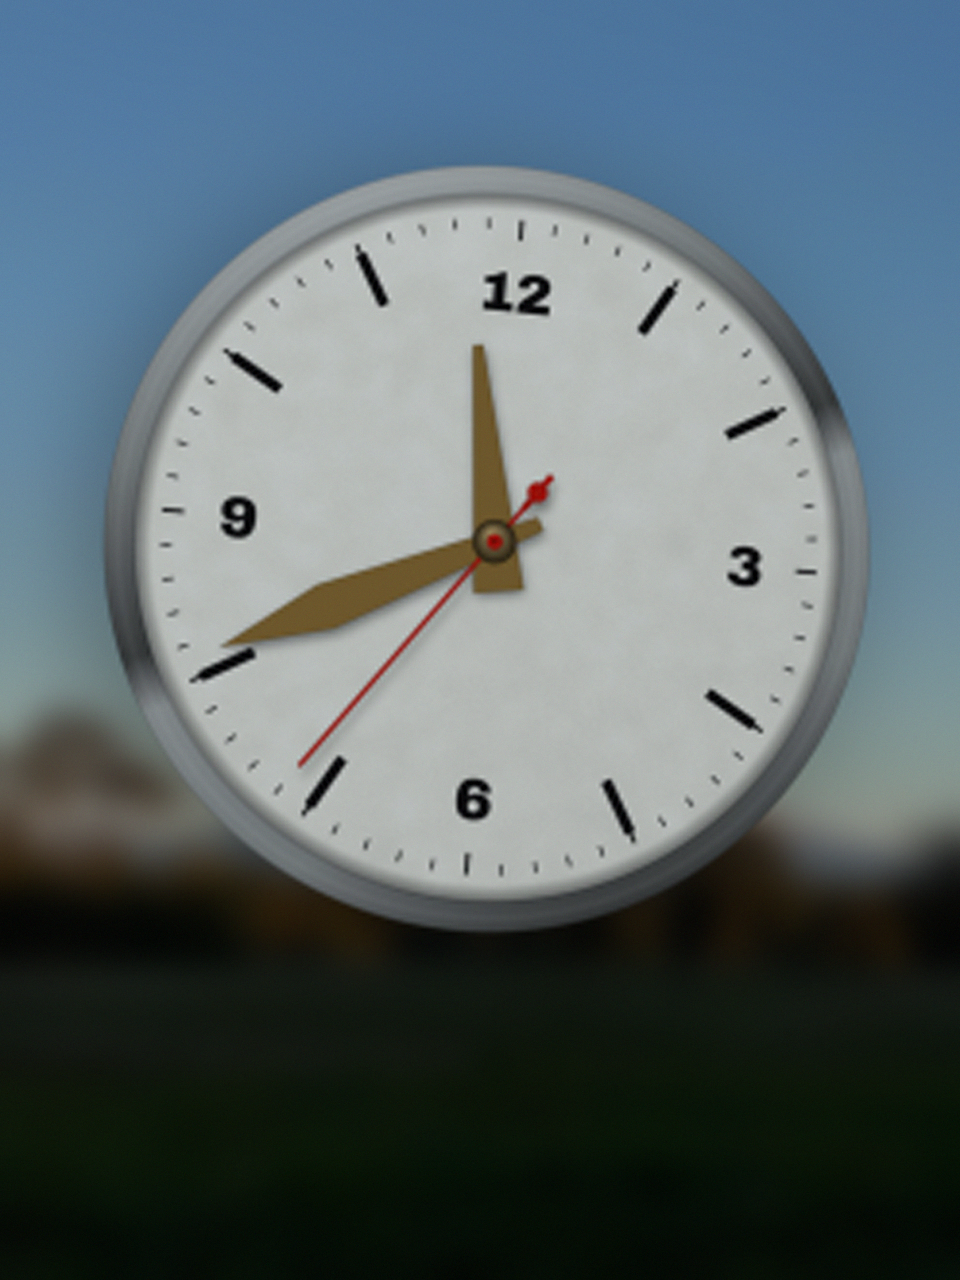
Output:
**11:40:36**
